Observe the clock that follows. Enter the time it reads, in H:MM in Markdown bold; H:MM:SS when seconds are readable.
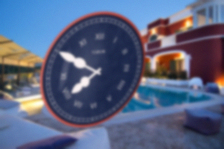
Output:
**7:50**
